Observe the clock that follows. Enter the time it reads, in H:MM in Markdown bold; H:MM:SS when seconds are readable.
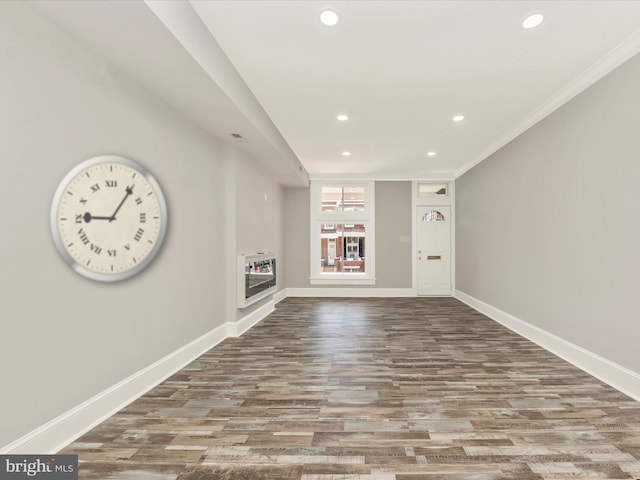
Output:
**9:06**
